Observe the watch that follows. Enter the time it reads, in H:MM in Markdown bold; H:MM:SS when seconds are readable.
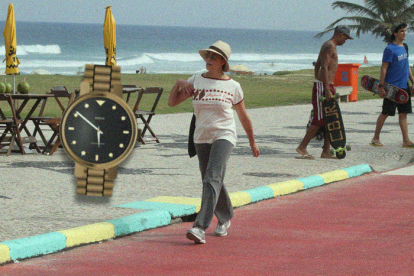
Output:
**5:51**
